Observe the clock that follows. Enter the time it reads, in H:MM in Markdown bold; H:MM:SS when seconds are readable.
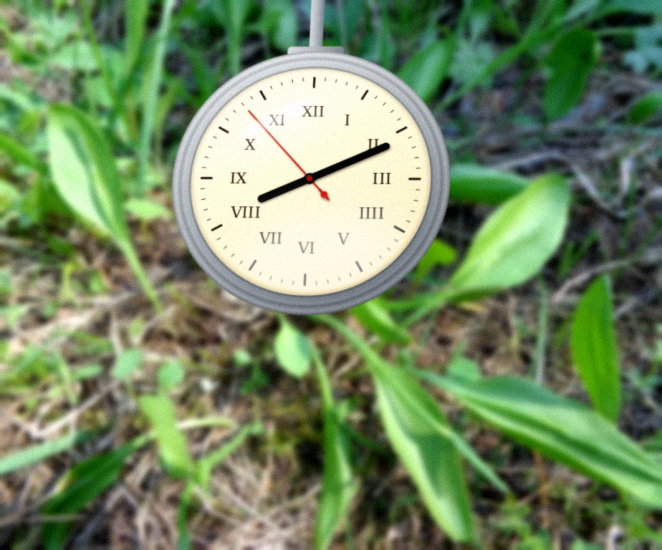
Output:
**8:10:53**
